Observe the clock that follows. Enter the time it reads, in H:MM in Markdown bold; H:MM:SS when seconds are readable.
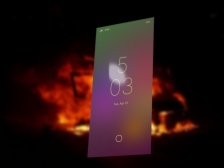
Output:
**5:03**
